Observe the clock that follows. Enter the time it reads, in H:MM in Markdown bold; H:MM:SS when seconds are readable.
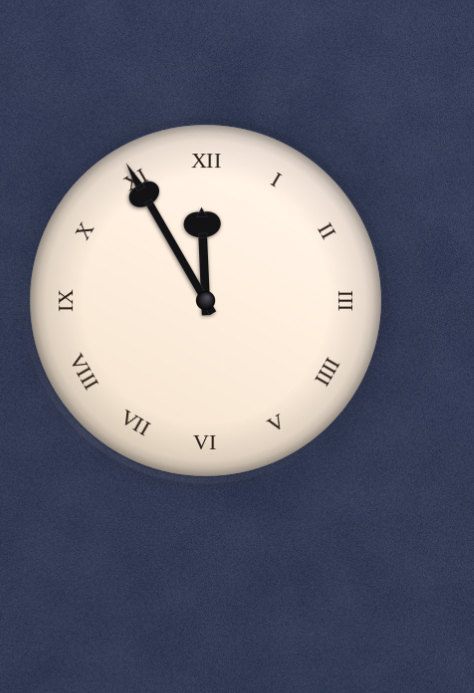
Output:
**11:55**
